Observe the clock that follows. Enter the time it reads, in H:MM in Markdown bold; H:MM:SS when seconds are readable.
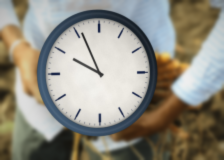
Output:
**9:56**
